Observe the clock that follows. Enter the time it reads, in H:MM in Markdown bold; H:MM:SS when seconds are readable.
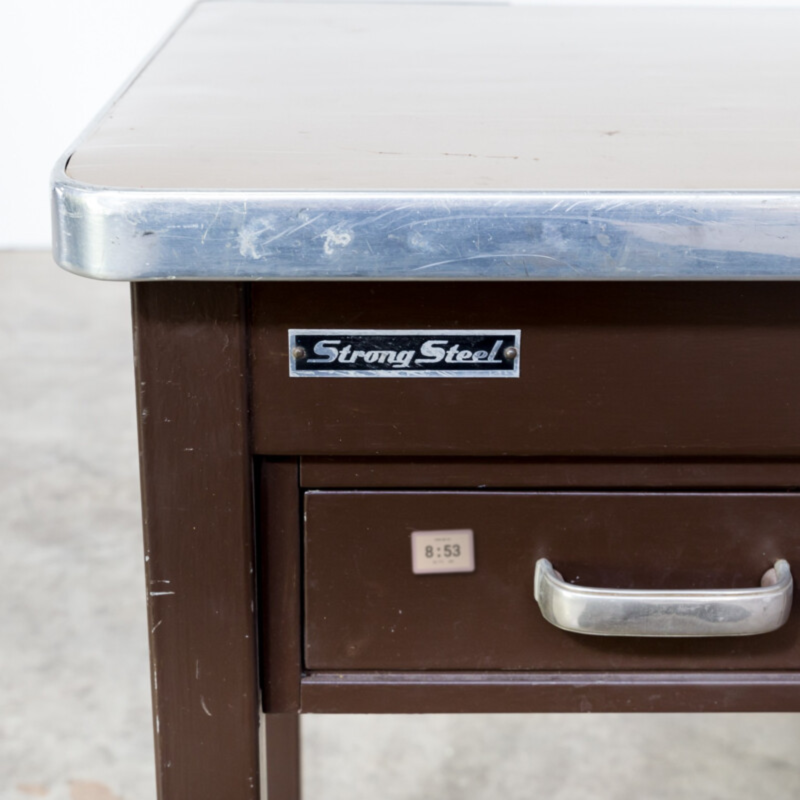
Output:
**8:53**
